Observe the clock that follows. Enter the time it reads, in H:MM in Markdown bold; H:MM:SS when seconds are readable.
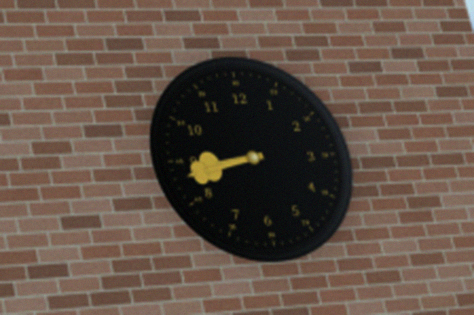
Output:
**8:43**
